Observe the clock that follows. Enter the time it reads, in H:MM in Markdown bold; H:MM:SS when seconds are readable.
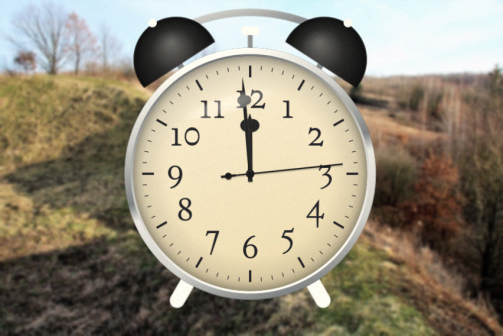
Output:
**11:59:14**
